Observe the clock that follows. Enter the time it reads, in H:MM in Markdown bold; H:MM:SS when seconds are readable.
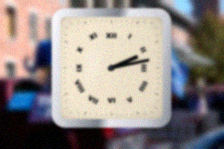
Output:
**2:13**
